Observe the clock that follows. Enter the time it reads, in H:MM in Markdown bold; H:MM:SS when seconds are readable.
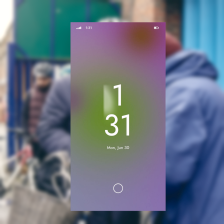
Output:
**1:31**
